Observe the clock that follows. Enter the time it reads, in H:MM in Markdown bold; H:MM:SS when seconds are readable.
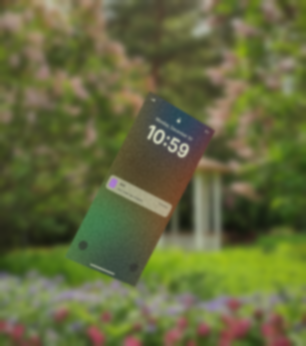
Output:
**10:59**
